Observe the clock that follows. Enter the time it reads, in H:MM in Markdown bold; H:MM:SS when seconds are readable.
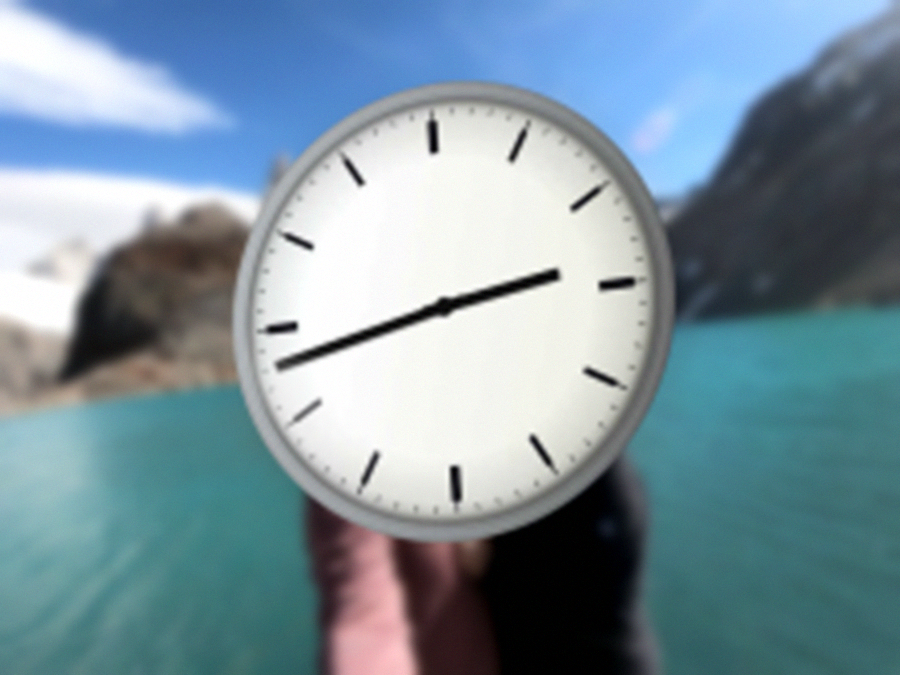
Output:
**2:43**
